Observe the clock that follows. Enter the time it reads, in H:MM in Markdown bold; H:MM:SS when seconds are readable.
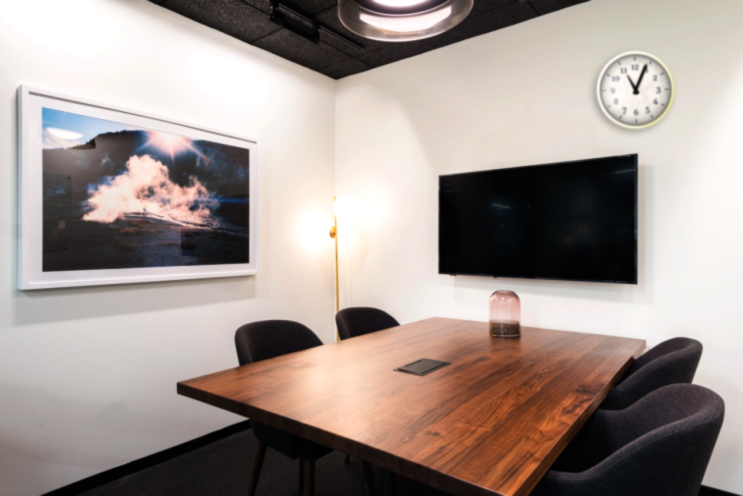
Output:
**11:04**
